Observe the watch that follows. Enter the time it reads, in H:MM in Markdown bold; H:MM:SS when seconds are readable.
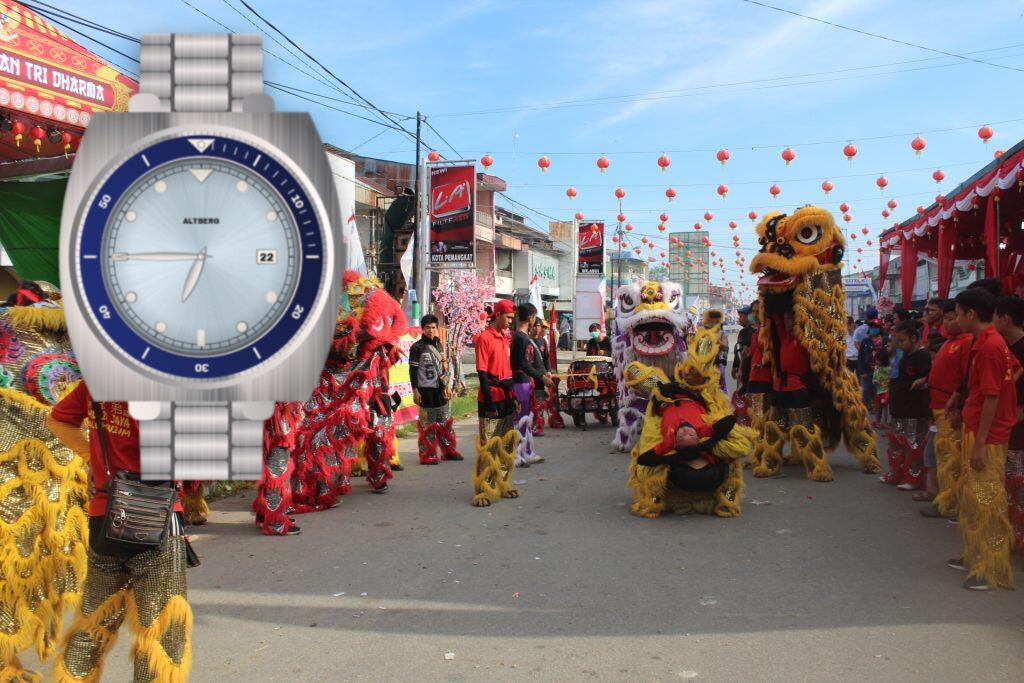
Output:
**6:45**
